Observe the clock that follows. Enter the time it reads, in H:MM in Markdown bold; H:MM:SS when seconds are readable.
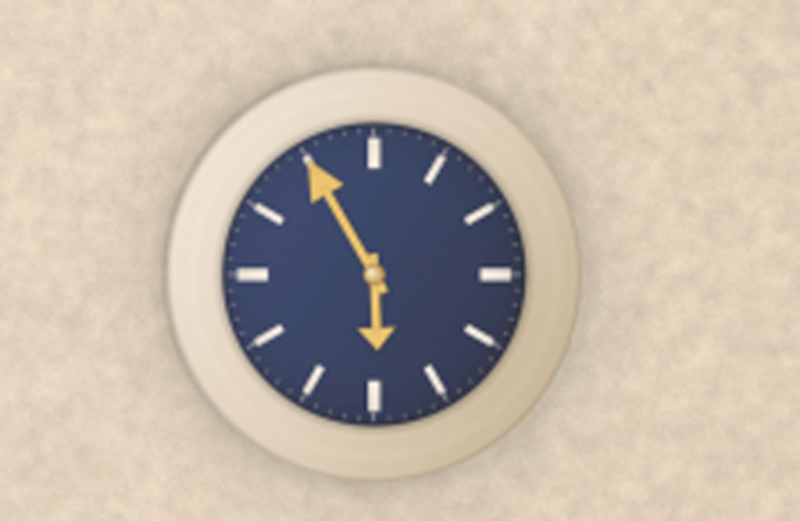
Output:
**5:55**
